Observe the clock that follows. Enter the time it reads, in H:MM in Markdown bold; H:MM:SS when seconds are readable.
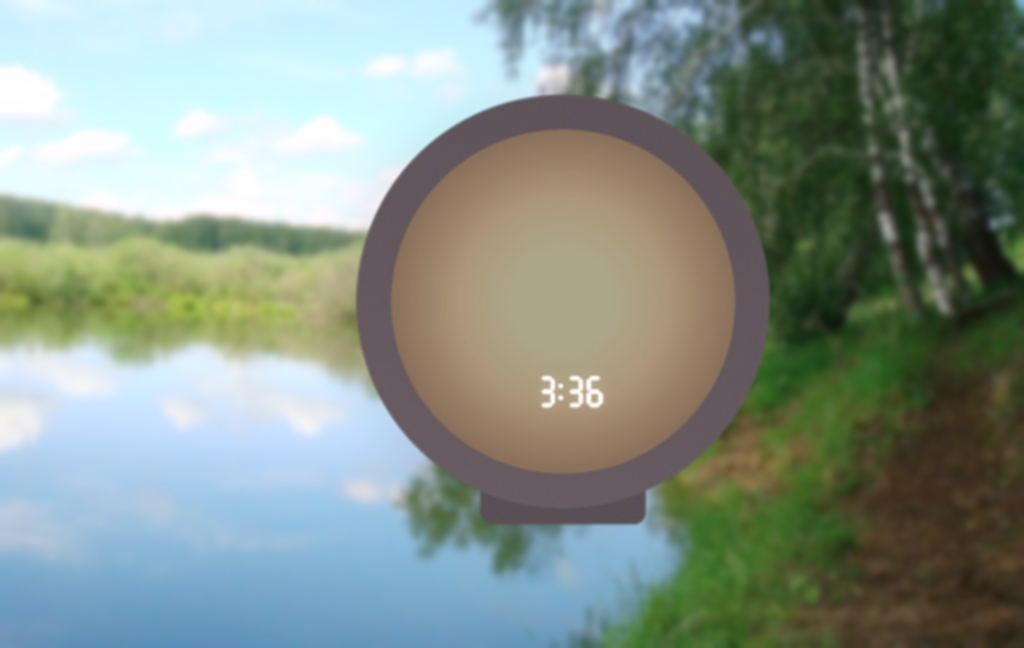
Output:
**3:36**
